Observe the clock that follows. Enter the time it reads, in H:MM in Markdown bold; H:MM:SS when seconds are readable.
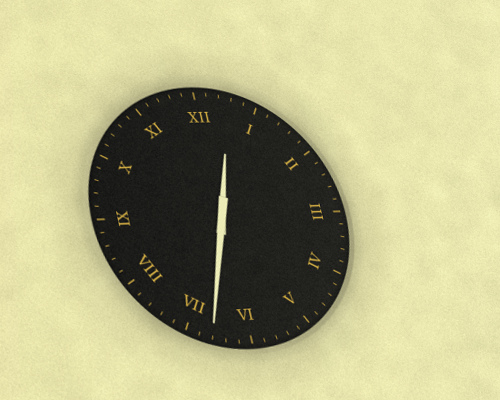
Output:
**12:33**
